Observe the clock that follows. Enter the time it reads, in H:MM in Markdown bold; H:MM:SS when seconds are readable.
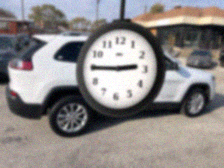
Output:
**2:45**
